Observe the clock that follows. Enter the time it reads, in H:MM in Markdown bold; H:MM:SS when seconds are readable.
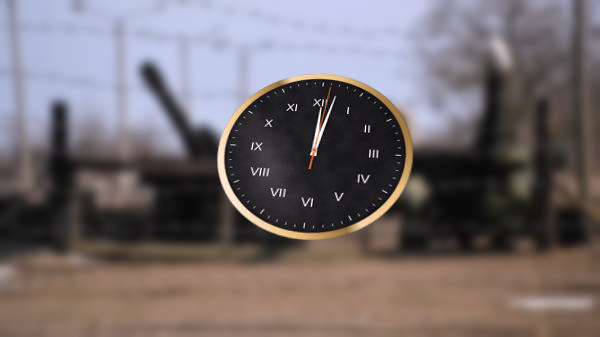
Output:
**12:02:01**
